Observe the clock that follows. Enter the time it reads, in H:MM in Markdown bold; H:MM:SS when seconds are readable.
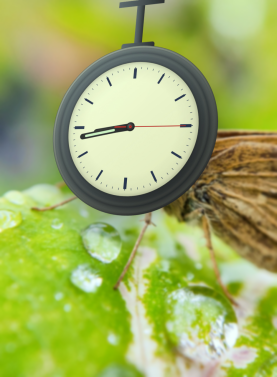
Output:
**8:43:15**
